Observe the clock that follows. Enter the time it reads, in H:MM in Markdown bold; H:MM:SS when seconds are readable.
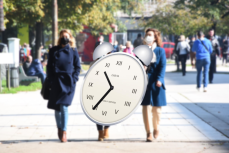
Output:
**10:35**
